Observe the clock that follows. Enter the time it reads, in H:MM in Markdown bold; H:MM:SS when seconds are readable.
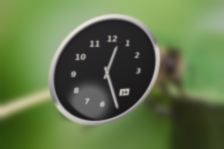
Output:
**12:26**
